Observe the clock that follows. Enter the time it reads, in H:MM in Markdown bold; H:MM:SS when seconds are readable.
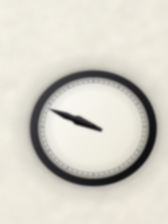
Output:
**9:49**
